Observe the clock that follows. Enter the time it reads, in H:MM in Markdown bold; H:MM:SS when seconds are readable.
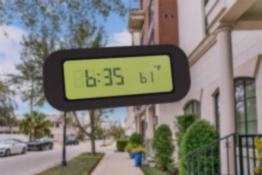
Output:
**6:35**
